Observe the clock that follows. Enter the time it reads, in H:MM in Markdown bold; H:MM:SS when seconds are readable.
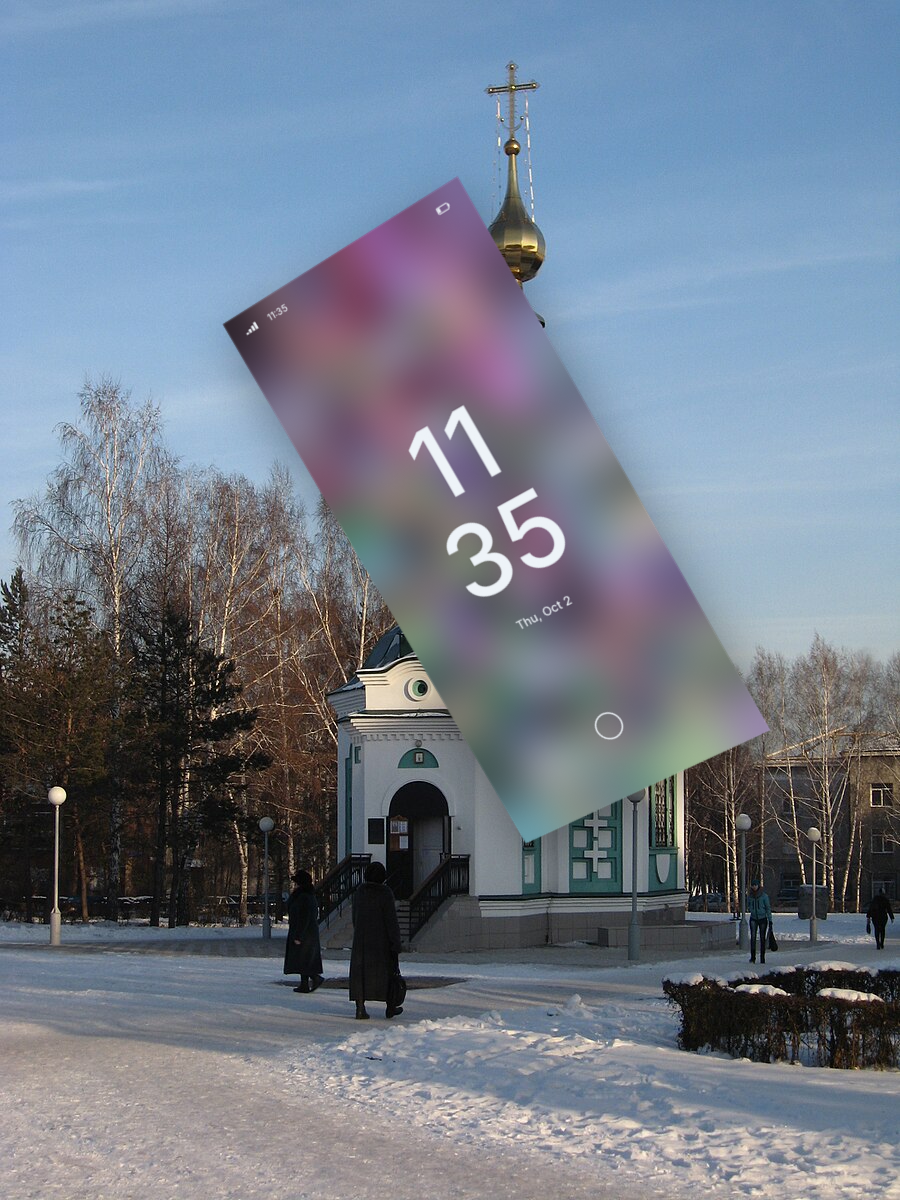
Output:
**11:35**
